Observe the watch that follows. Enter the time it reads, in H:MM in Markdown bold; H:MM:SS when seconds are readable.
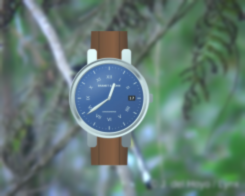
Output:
**12:39**
